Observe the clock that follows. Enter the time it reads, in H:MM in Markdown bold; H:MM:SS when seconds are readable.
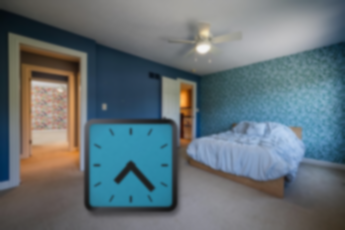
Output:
**7:23**
